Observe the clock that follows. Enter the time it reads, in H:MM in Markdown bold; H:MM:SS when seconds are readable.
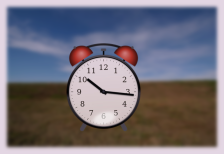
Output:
**10:16**
